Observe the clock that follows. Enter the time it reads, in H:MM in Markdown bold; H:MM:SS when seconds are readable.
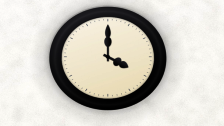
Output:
**4:00**
